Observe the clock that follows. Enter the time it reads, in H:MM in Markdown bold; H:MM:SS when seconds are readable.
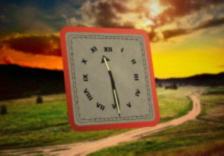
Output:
**11:29**
